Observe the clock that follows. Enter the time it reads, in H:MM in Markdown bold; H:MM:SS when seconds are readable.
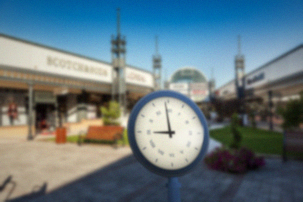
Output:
**8:59**
